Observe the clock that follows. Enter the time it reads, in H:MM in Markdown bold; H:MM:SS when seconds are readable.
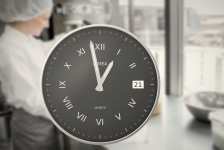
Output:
**12:58**
